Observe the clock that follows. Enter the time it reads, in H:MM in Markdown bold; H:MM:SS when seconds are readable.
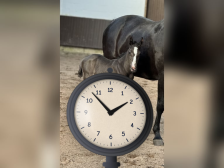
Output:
**1:53**
